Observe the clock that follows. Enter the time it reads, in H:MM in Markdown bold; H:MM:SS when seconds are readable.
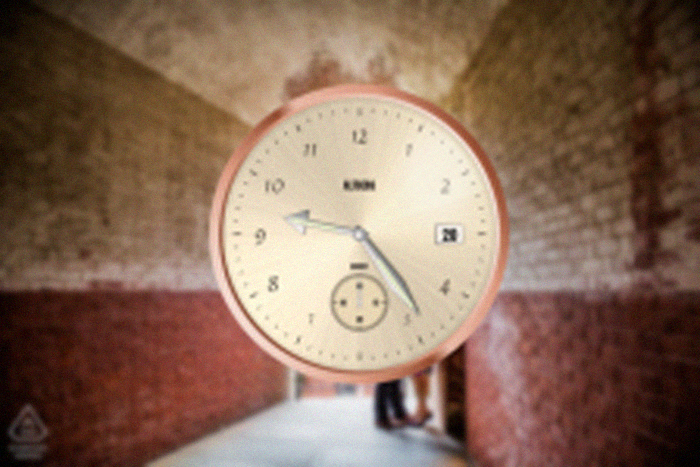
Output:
**9:24**
